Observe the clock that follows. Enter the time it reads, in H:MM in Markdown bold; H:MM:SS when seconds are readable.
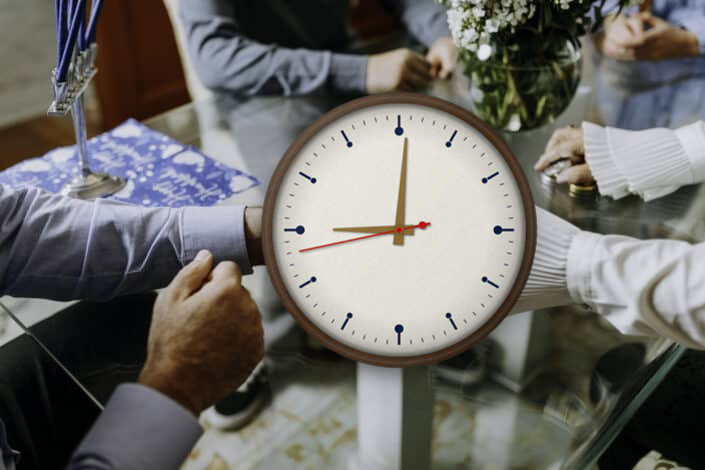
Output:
**9:00:43**
